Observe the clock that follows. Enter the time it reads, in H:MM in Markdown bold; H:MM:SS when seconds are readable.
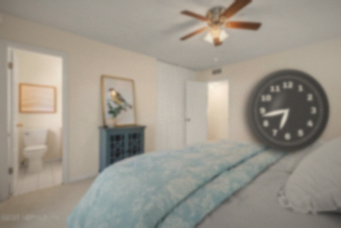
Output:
**6:43**
